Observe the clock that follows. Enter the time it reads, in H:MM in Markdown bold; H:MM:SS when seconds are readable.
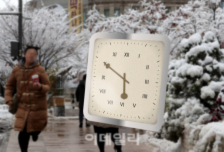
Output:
**5:50**
